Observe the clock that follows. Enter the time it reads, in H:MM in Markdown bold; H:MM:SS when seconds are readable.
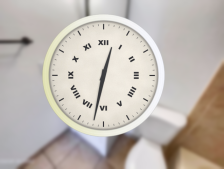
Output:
**12:32**
